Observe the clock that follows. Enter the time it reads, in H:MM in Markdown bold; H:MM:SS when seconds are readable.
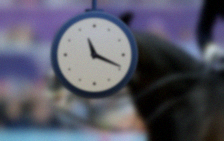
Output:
**11:19**
